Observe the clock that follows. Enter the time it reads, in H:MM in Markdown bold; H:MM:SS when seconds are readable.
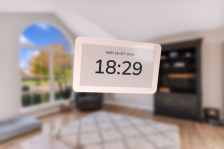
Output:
**18:29**
